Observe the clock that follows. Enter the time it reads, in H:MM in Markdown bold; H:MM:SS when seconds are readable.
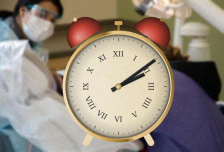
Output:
**2:09**
